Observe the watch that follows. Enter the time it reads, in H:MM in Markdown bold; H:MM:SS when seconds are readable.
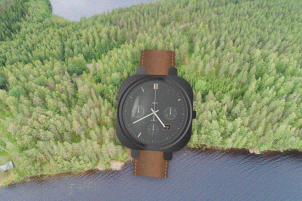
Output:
**4:40**
